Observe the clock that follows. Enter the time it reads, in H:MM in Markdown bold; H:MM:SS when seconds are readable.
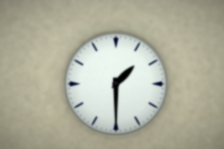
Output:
**1:30**
